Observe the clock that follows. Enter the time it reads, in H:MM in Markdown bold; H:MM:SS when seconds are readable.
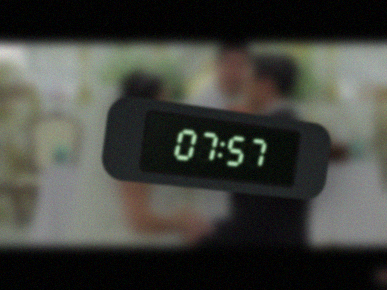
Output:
**7:57**
